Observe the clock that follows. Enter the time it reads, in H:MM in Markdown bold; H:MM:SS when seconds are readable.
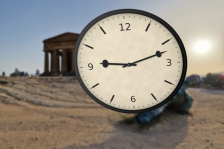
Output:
**9:12**
